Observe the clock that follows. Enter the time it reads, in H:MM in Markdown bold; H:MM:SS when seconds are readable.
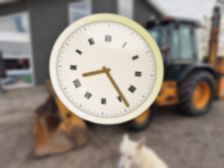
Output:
**8:24**
